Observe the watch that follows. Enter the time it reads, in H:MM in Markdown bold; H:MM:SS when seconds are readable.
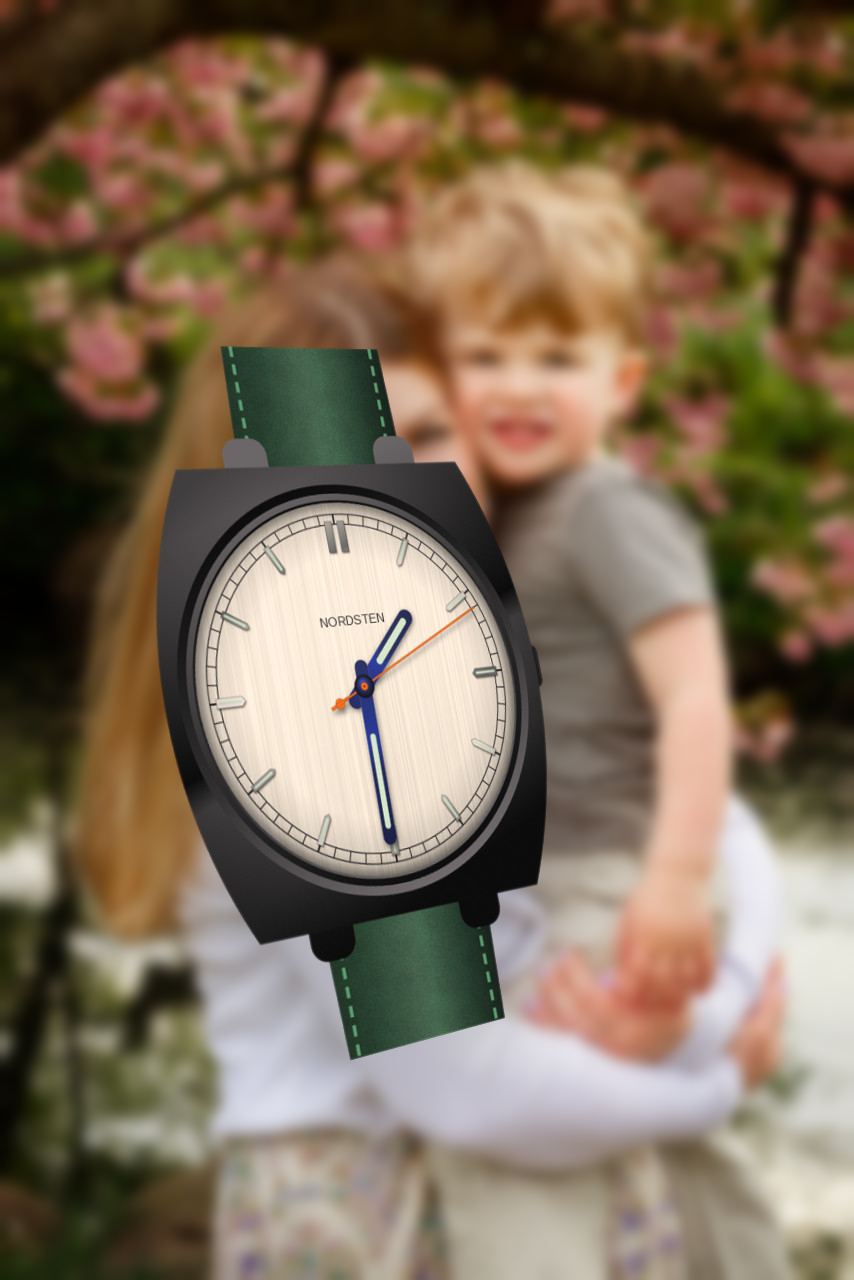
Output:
**1:30:11**
